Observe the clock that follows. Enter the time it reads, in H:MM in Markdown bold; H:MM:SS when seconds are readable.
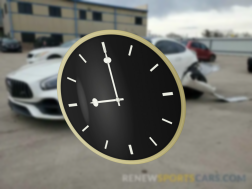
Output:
**9:00**
